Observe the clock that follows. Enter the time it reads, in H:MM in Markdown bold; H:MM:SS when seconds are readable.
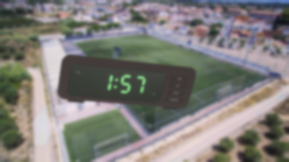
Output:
**1:57**
